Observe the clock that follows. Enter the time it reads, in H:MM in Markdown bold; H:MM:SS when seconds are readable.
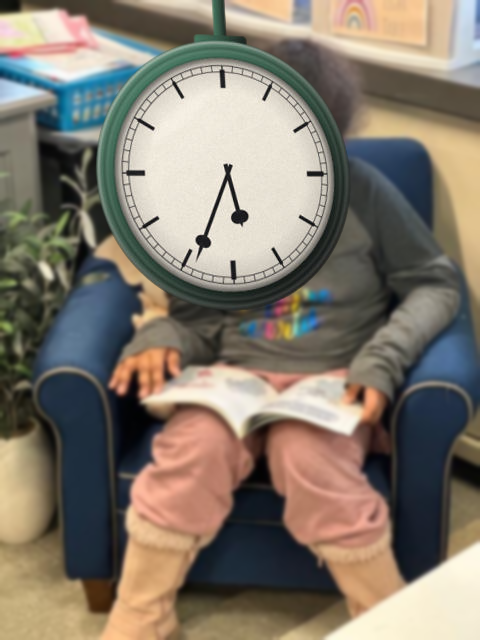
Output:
**5:34**
